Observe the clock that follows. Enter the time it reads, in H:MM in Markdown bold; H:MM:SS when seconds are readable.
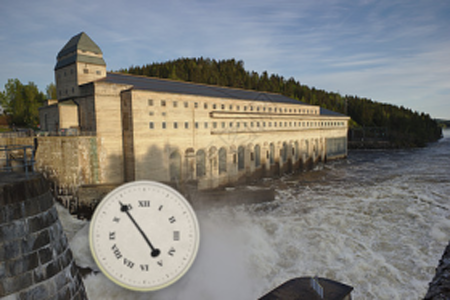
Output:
**4:54**
